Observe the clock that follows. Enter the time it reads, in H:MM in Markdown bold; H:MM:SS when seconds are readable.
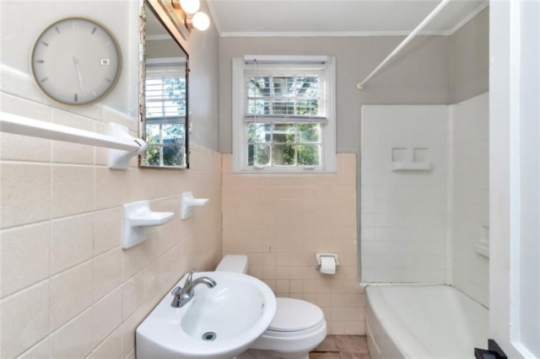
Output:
**5:28**
